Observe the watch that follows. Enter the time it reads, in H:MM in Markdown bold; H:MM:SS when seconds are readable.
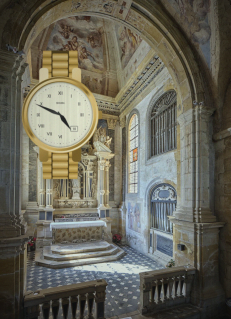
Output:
**4:49**
